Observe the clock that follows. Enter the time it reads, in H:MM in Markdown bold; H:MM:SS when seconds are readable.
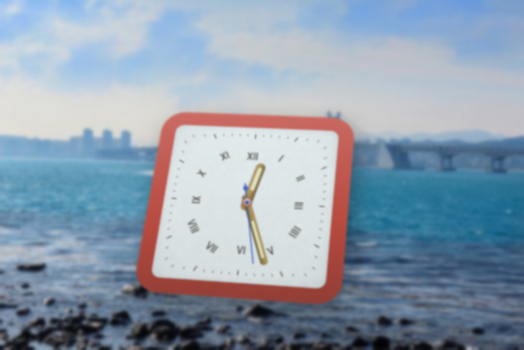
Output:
**12:26:28**
